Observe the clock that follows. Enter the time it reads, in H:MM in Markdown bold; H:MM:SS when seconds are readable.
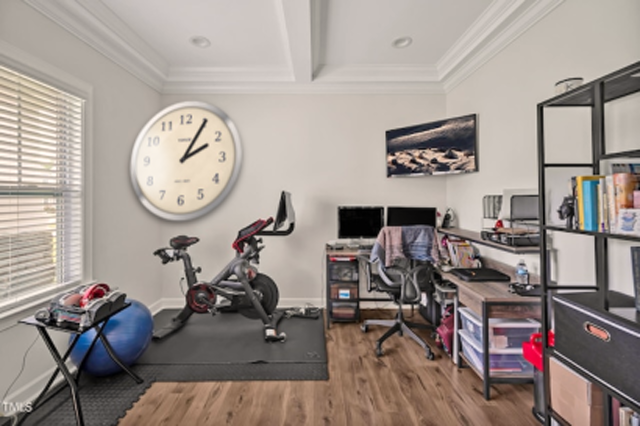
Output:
**2:05**
